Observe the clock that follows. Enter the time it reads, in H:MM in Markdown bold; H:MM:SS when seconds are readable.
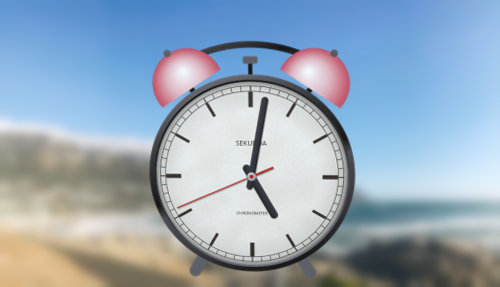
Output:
**5:01:41**
